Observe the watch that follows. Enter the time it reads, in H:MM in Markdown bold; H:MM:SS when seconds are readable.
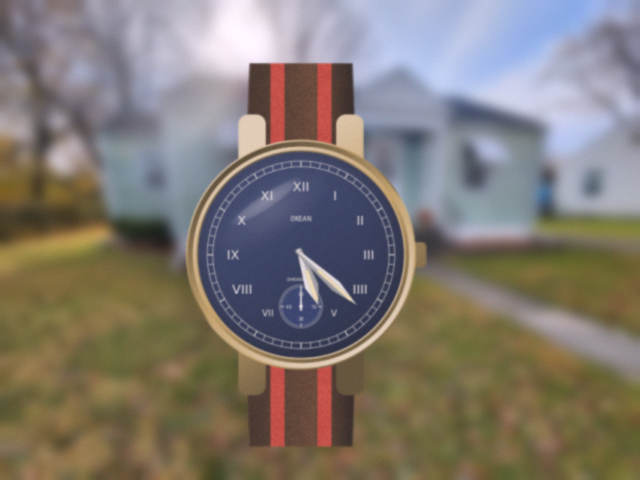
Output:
**5:22**
